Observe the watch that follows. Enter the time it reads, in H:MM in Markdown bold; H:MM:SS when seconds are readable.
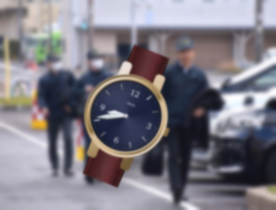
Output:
**8:41**
